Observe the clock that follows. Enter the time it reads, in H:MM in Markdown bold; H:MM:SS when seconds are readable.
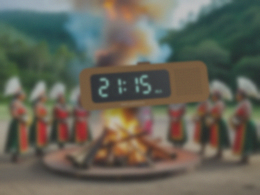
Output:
**21:15**
